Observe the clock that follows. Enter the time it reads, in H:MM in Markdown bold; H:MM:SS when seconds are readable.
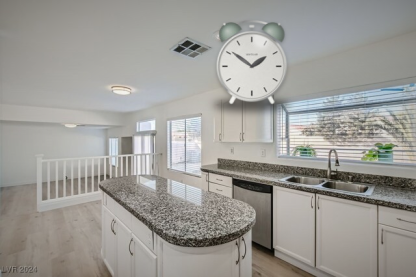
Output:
**1:51**
